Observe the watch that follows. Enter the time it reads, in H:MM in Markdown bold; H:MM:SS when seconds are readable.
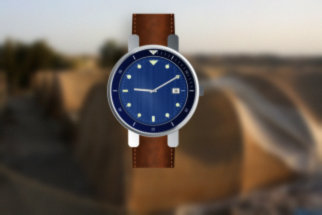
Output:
**9:10**
